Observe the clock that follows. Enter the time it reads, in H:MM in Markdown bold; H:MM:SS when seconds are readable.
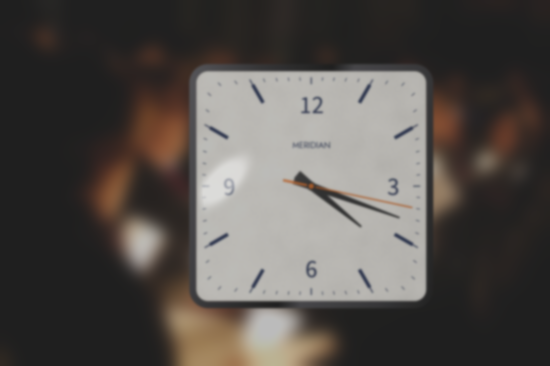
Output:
**4:18:17**
